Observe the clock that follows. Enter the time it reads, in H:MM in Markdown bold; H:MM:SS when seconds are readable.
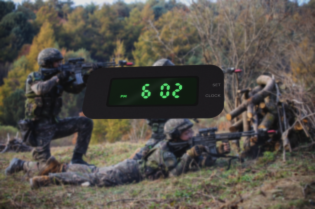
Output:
**6:02**
